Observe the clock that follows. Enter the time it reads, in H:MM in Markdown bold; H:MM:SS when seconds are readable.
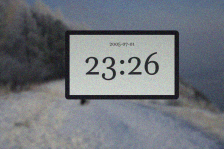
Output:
**23:26**
